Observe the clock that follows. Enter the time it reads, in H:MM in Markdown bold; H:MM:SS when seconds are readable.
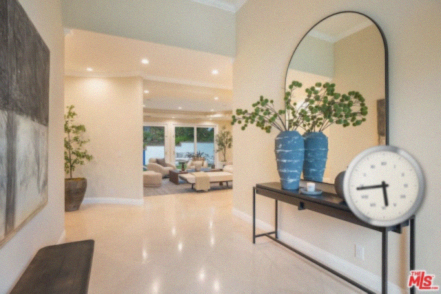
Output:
**5:44**
